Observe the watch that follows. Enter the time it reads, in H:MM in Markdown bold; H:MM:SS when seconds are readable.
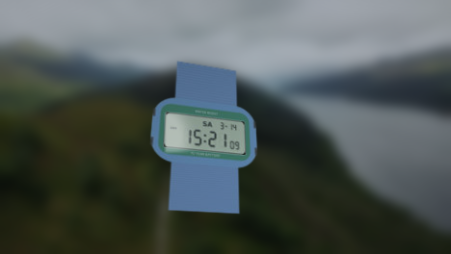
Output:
**15:21**
